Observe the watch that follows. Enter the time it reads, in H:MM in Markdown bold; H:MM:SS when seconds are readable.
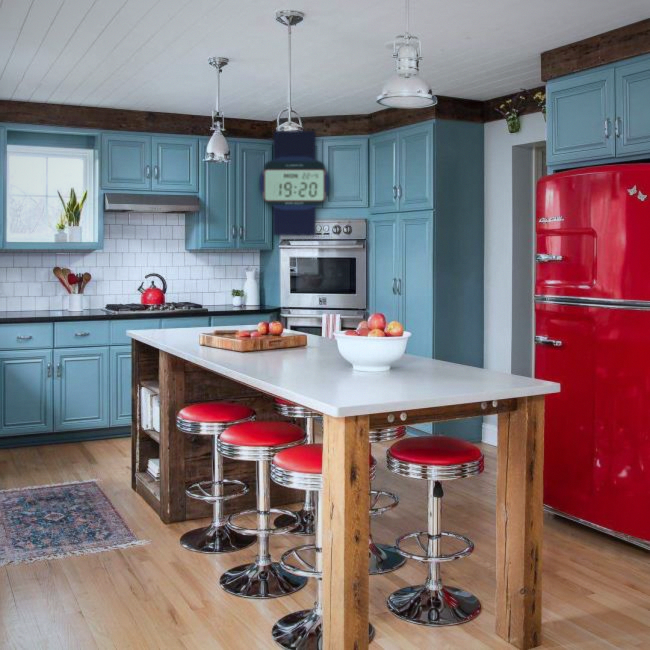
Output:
**19:20**
